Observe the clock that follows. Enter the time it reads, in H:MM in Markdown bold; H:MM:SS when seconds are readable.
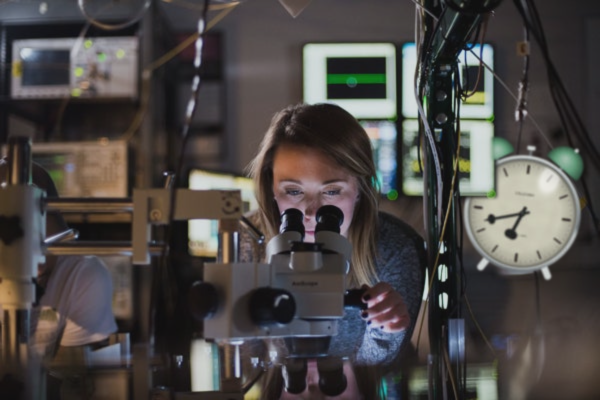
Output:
**6:42**
